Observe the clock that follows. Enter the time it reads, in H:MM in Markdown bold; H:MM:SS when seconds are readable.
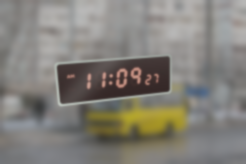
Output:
**11:09:27**
